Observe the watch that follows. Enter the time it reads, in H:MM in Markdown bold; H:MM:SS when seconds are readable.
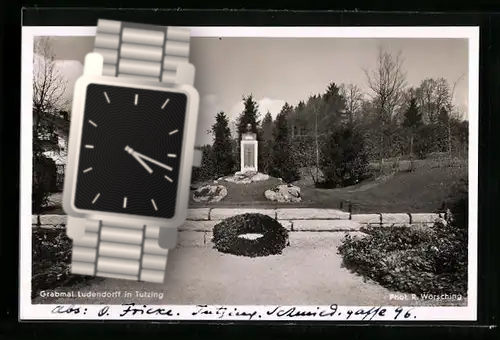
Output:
**4:18**
